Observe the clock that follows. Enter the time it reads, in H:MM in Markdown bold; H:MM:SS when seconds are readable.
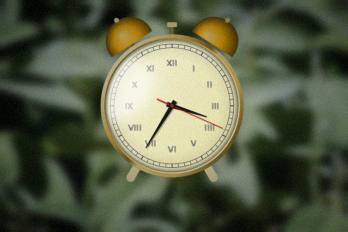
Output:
**3:35:19**
